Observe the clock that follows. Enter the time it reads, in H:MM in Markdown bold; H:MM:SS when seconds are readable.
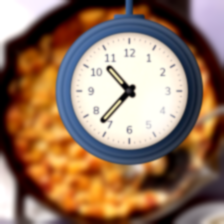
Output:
**10:37**
